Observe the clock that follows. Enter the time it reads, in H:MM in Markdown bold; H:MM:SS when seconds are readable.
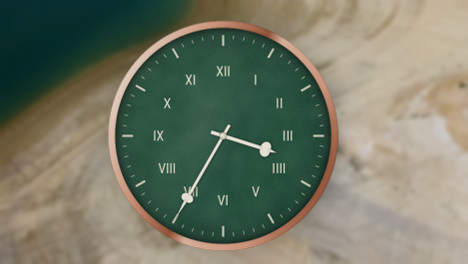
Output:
**3:35**
